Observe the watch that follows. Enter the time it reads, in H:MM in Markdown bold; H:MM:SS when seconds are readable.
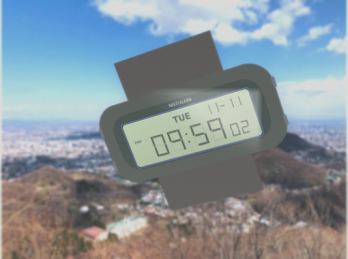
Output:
**9:59:02**
